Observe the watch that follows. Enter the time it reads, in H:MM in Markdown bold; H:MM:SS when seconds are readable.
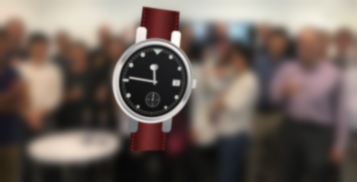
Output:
**11:46**
